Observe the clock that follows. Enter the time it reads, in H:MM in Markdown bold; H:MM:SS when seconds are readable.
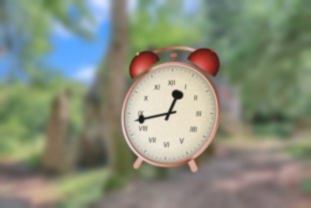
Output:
**12:43**
